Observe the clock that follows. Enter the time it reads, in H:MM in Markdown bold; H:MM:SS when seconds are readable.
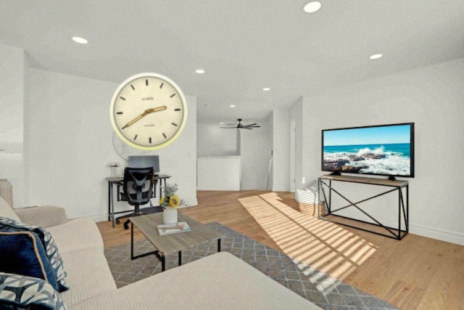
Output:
**2:40**
